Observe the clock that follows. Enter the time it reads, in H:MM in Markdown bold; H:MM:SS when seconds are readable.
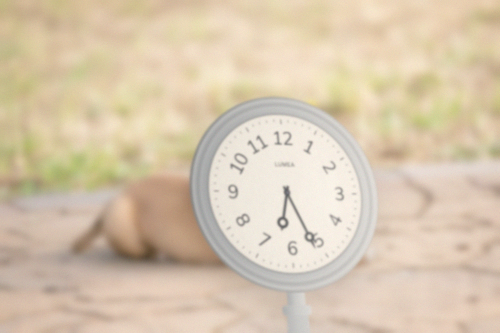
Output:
**6:26**
